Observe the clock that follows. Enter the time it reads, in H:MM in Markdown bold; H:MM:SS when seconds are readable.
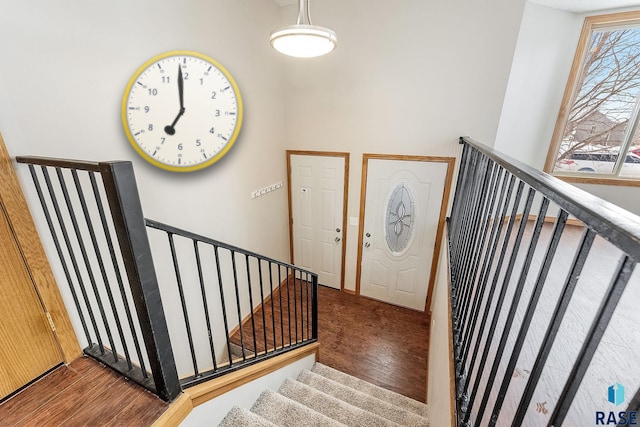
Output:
**6:59**
